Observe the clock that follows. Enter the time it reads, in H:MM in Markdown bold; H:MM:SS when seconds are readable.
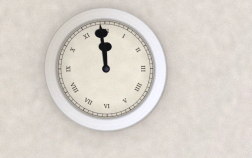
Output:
**11:59**
